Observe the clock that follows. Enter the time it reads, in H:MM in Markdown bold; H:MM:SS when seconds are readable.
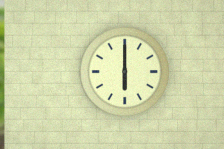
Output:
**6:00**
